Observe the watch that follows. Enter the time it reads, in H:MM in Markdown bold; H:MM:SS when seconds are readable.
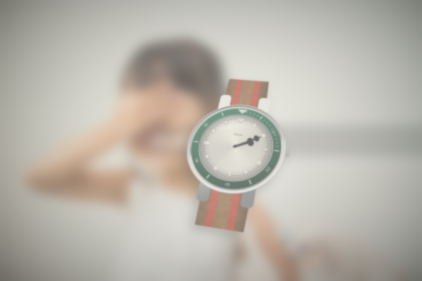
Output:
**2:10**
